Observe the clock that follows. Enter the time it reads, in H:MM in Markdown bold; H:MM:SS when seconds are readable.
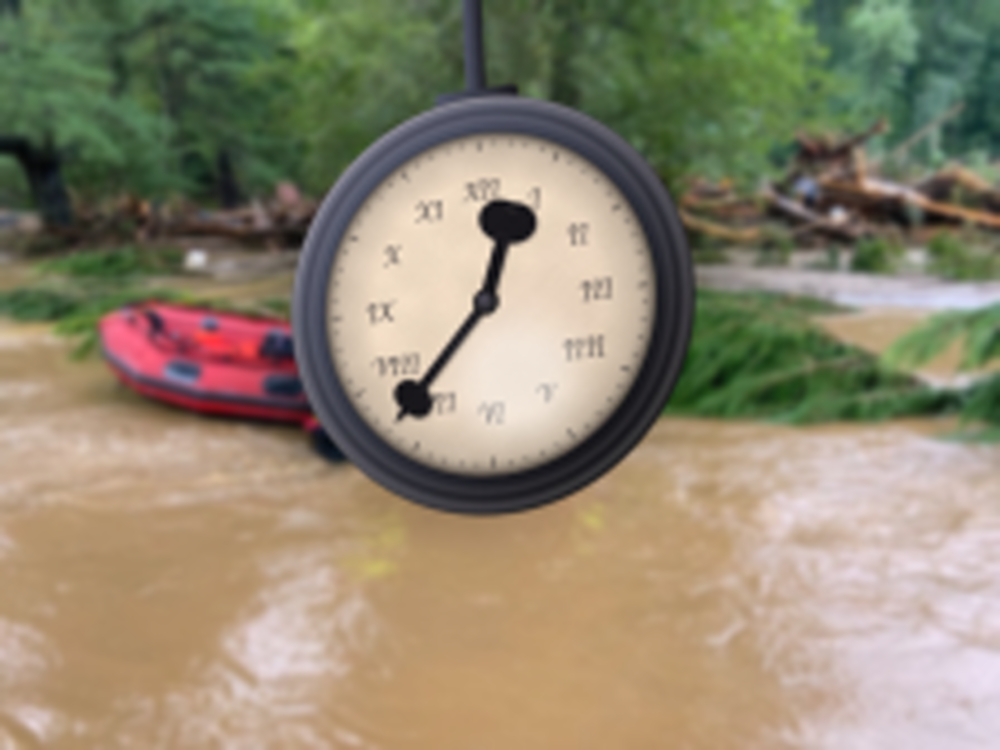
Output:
**12:37**
